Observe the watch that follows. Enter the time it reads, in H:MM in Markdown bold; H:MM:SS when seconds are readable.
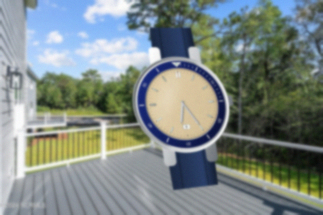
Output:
**6:25**
